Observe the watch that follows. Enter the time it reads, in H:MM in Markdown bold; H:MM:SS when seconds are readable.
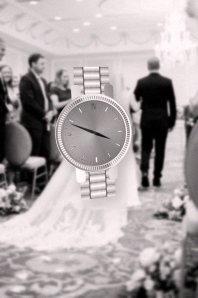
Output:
**3:49**
